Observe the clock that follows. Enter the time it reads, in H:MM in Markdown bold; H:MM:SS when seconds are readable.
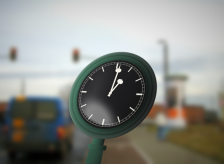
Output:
**1:01**
